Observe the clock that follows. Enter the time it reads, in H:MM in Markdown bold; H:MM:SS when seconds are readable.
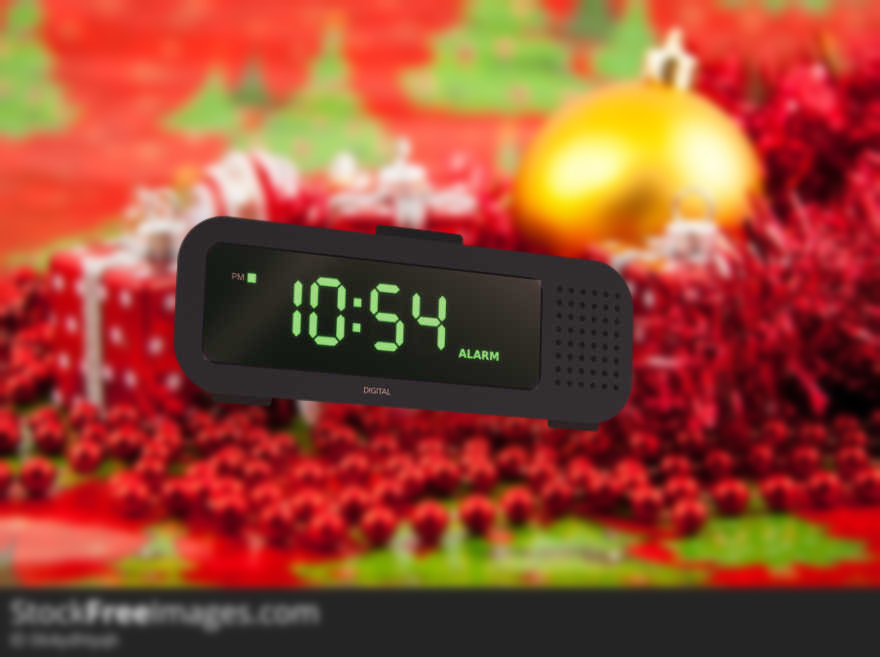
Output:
**10:54**
